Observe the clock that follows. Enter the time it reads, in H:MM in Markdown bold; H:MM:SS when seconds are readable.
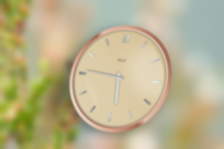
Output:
**5:46**
